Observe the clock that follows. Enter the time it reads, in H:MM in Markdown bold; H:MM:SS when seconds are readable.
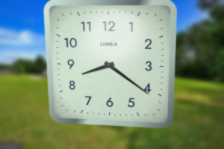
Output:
**8:21**
